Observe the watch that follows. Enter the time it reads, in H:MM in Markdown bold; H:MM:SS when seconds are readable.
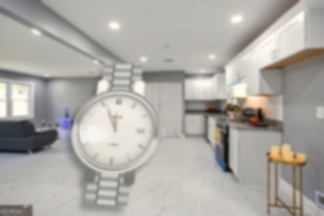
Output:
**11:56**
